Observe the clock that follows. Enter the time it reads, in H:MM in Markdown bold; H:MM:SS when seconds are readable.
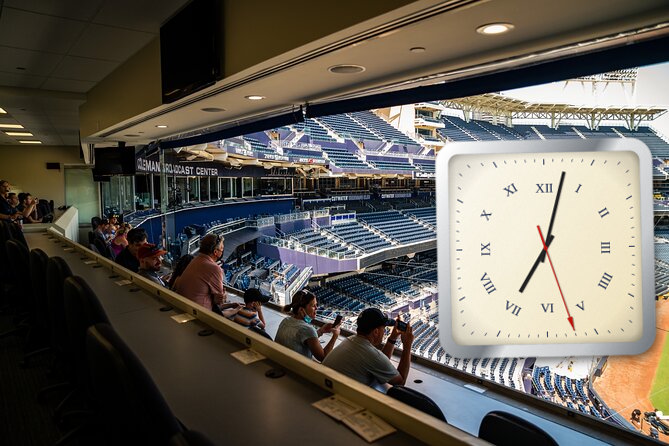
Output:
**7:02:27**
